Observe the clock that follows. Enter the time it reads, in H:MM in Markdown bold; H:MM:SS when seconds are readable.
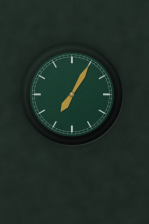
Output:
**7:05**
